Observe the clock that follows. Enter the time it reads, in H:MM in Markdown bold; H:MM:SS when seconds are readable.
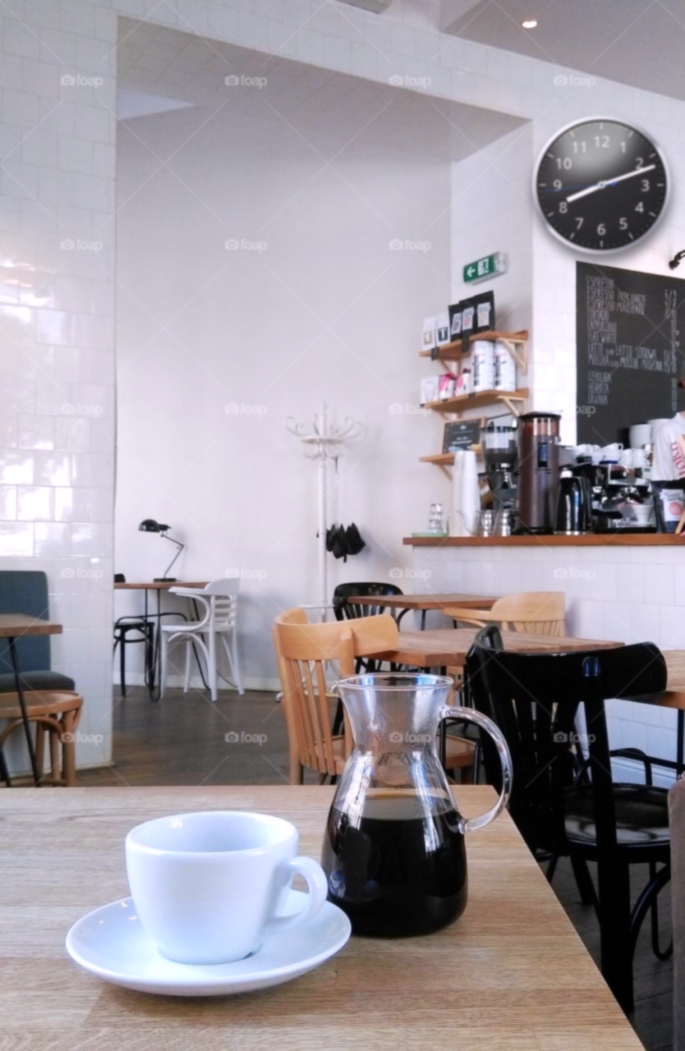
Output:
**8:11:44**
